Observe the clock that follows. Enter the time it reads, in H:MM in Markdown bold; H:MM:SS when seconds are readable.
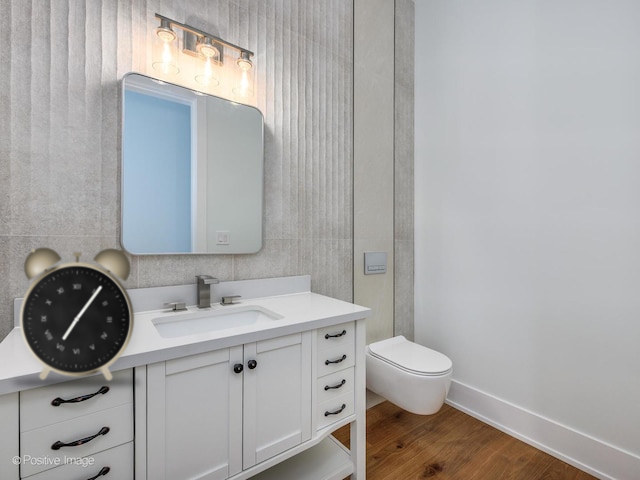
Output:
**7:06**
